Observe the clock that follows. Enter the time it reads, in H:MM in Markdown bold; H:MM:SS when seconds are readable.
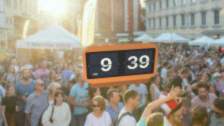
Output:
**9:39**
